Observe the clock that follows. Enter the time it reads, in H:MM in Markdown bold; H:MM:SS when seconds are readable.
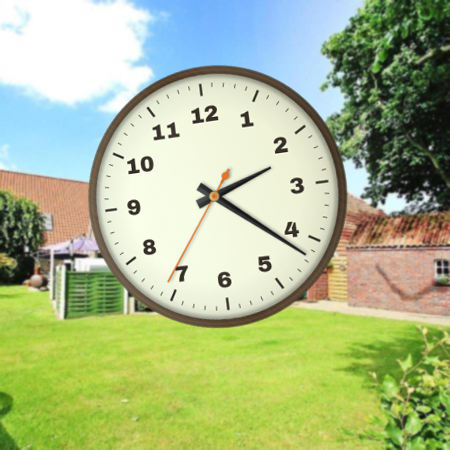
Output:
**2:21:36**
